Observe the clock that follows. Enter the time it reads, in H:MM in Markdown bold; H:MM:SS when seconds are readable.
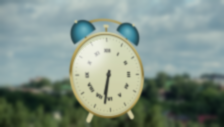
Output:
**6:32**
